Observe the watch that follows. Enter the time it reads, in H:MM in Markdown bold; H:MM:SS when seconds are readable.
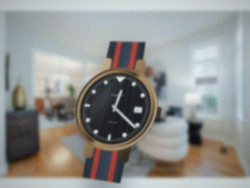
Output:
**12:21**
